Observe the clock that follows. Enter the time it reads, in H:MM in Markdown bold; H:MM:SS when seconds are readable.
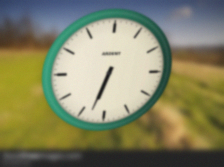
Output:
**6:33**
